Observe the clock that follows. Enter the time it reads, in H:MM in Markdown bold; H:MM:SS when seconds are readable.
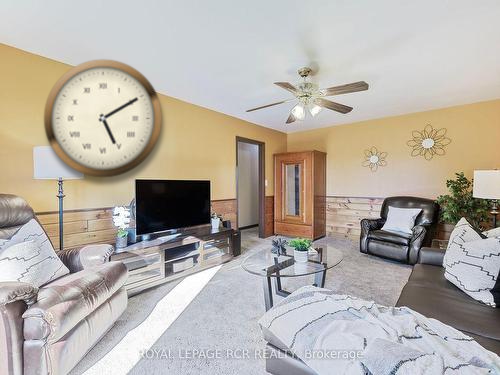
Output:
**5:10**
